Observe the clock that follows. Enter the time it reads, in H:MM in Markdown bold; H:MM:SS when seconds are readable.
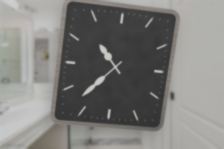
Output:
**10:37**
